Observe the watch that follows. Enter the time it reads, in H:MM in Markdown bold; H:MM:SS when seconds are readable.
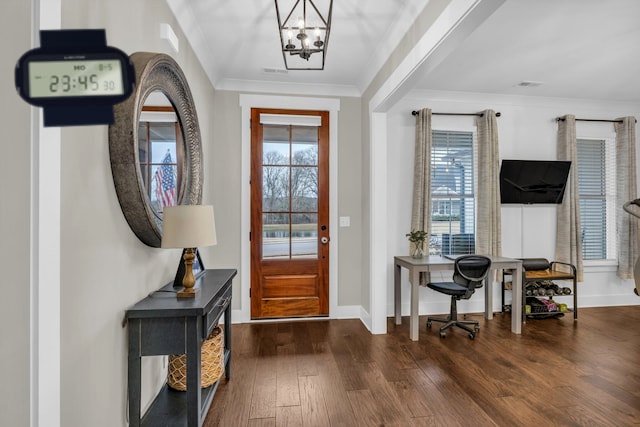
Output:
**23:45:30**
